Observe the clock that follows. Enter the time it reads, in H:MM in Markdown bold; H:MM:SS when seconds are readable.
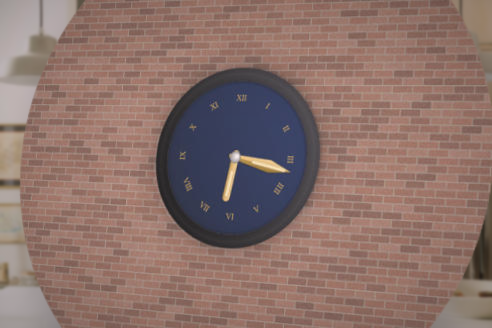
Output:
**6:17**
